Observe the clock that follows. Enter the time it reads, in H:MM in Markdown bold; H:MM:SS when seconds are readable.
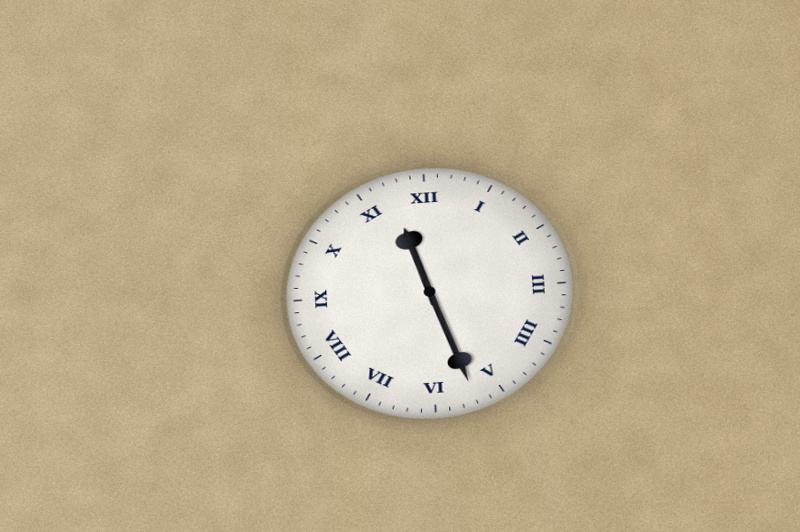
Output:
**11:27**
